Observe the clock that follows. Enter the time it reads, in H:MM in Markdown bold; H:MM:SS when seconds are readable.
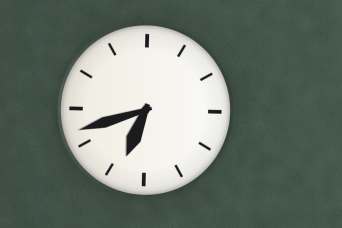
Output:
**6:42**
